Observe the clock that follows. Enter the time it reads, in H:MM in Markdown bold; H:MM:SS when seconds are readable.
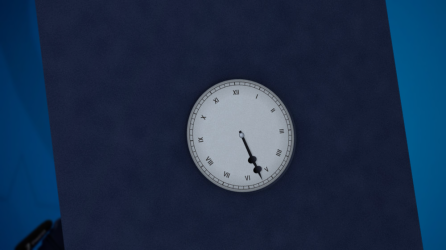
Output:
**5:27**
